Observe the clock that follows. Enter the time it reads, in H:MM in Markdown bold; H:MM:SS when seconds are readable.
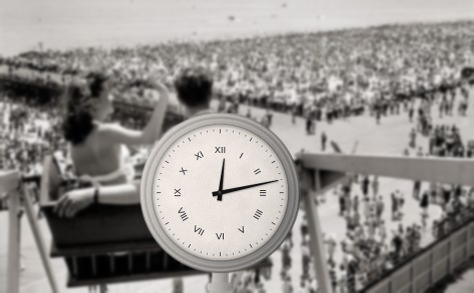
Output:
**12:13**
